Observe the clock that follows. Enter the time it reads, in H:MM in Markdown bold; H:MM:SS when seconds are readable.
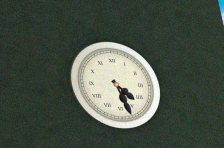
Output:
**4:27**
